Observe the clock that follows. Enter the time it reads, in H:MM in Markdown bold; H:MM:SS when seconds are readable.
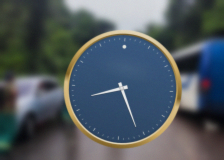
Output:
**8:26**
